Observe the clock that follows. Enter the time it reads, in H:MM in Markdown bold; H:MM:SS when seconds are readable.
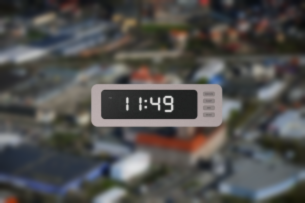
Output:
**11:49**
